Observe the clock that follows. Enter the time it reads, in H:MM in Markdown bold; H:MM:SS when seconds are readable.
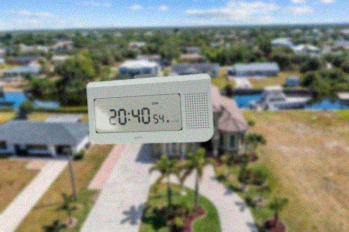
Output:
**20:40:54**
